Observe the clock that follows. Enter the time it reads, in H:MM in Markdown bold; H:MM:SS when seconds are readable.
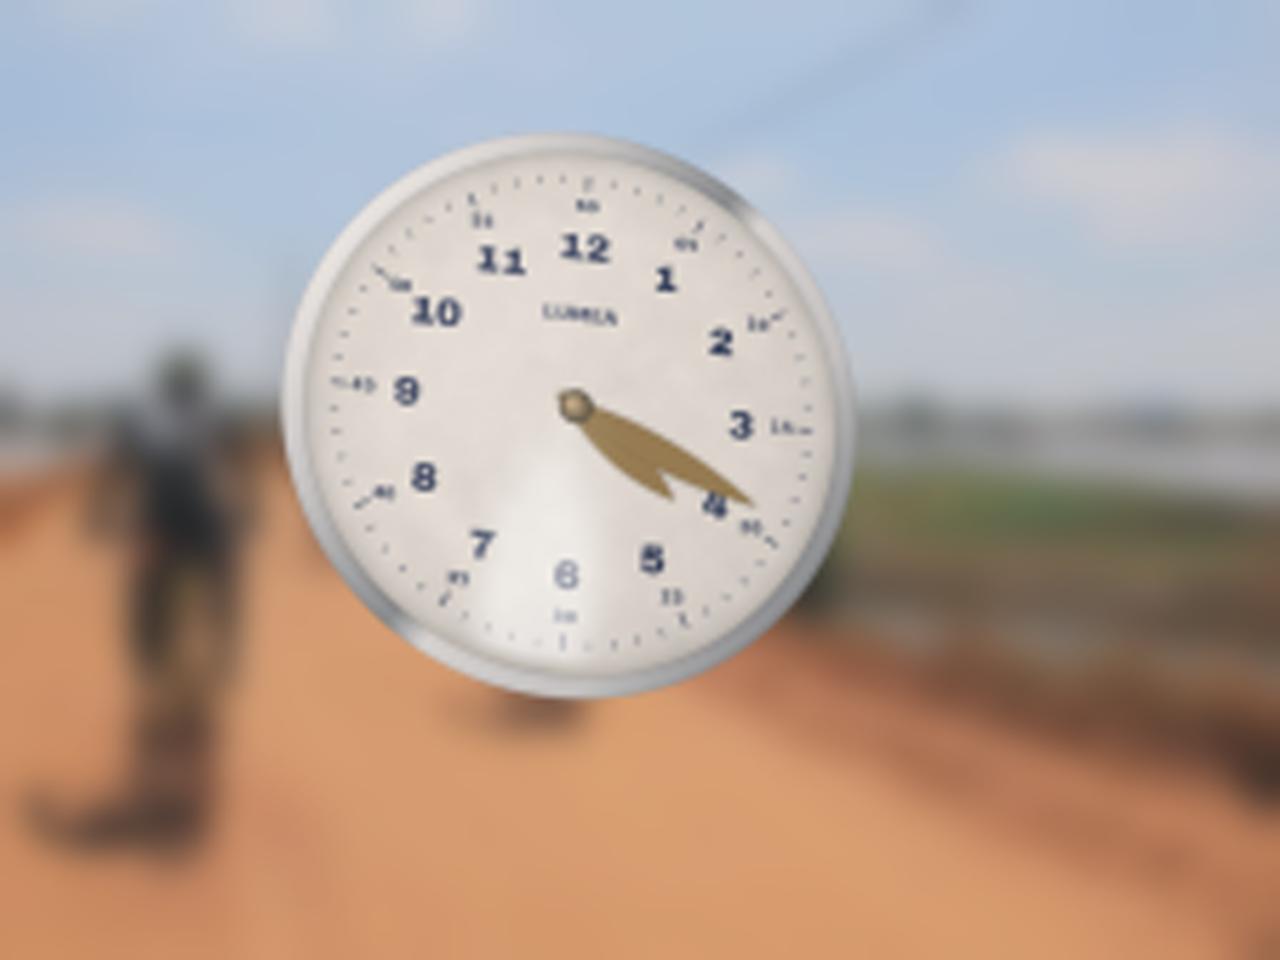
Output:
**4:19**
